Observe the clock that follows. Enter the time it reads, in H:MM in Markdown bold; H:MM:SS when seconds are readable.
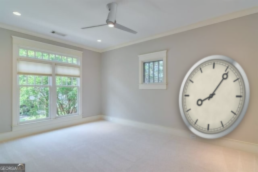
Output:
**8:06**
